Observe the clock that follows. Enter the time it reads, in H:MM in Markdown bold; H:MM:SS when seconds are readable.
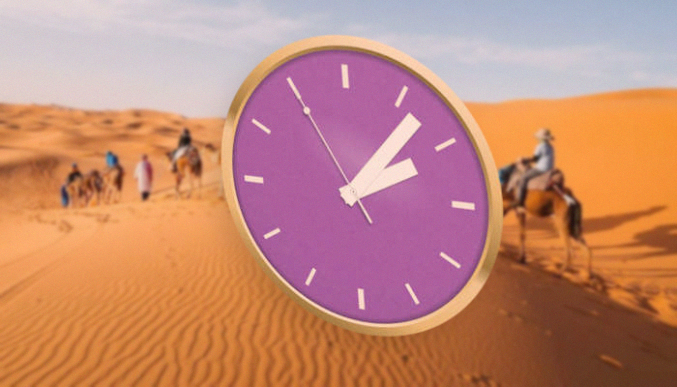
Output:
**2:06:55**
